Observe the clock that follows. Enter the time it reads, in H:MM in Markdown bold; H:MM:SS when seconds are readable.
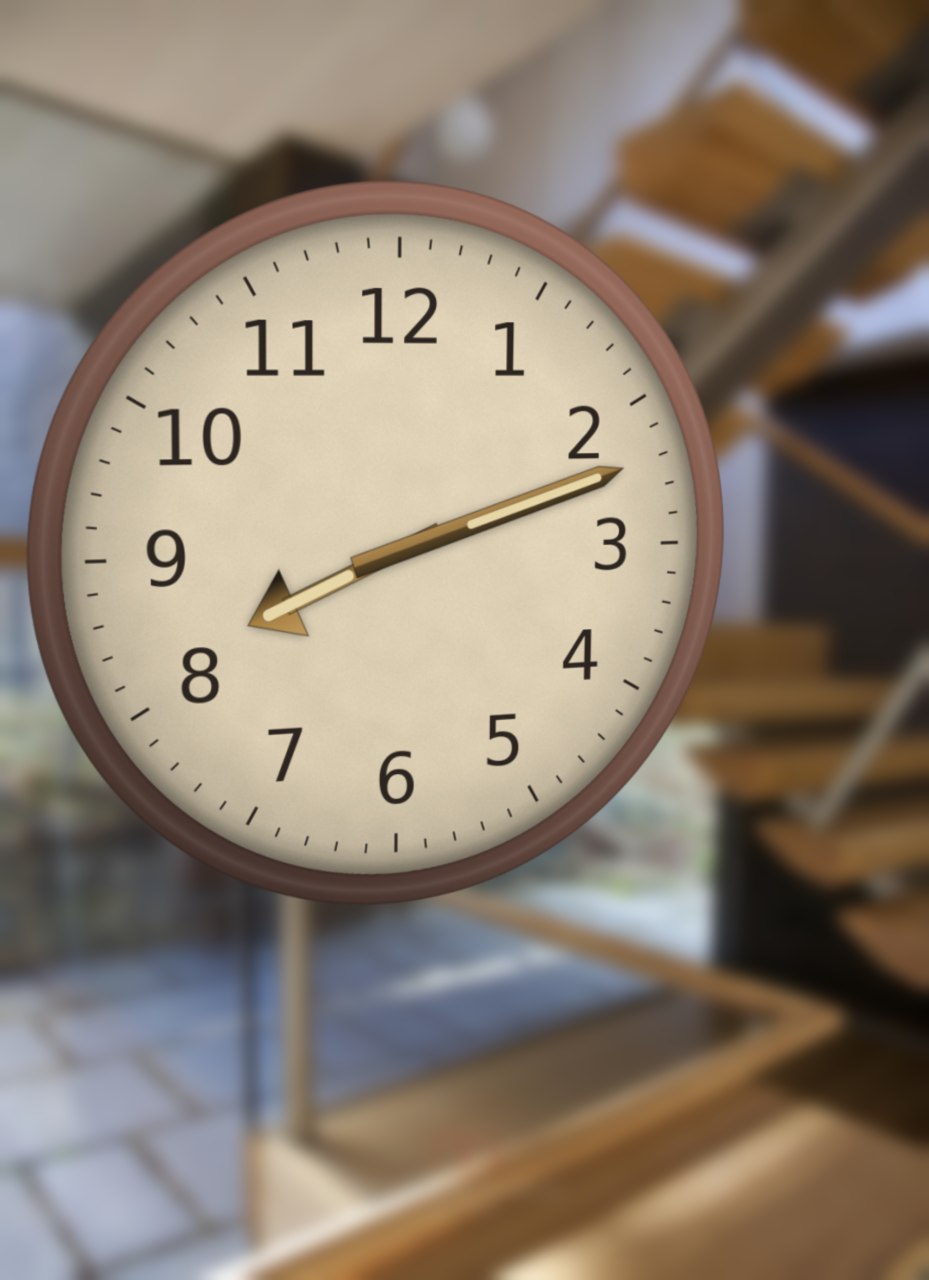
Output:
**8:12**
